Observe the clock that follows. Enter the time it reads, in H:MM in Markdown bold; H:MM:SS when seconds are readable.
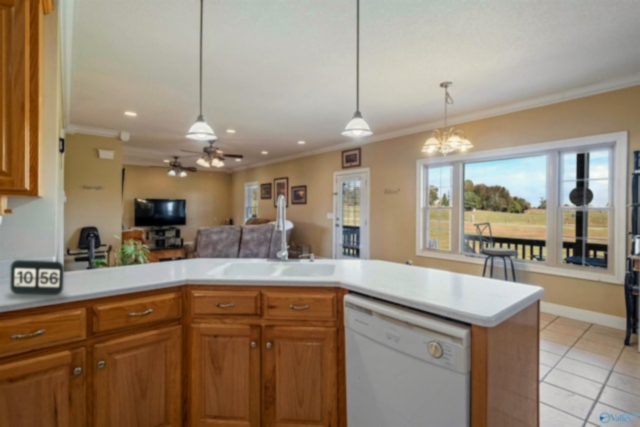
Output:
**10:56**
